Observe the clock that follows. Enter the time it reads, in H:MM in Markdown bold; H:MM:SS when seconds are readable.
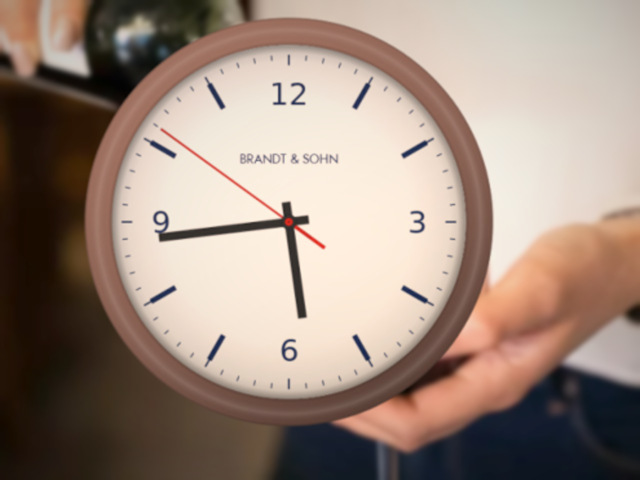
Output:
**5:43:51**
